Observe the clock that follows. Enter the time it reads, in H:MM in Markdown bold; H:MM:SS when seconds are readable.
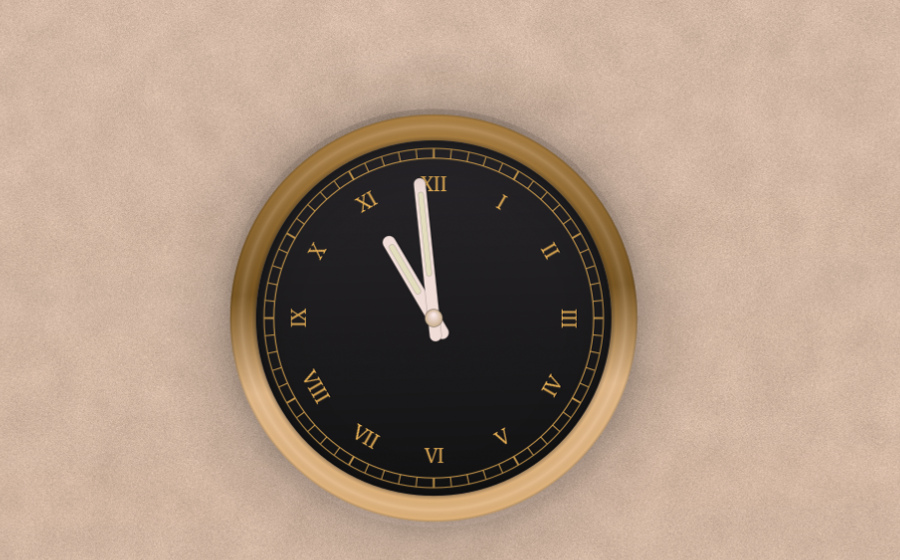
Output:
**10:59**
